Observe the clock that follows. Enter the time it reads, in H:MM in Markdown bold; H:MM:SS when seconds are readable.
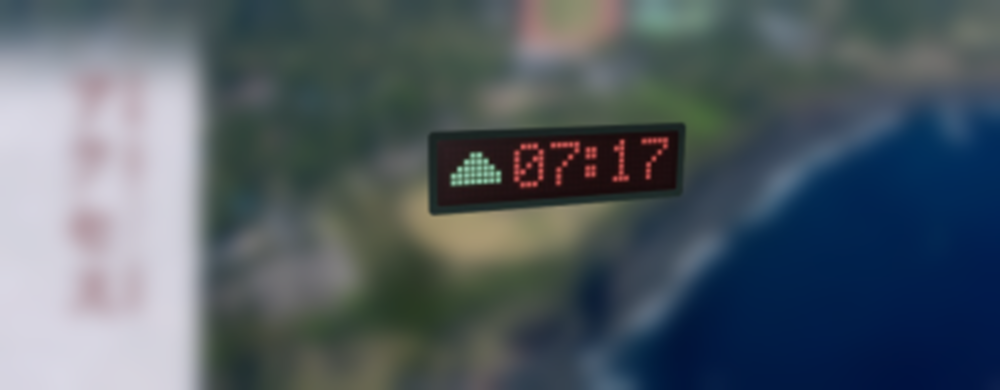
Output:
**7:17**
